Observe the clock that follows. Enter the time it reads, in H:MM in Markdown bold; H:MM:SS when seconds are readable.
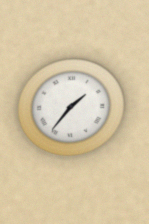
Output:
**1:36**
